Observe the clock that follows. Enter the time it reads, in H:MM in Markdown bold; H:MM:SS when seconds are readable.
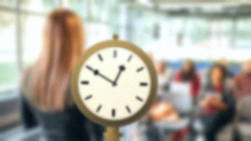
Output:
**12:50**
